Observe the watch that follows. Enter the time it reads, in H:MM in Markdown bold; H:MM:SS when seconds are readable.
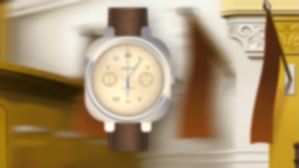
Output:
**6:06**
